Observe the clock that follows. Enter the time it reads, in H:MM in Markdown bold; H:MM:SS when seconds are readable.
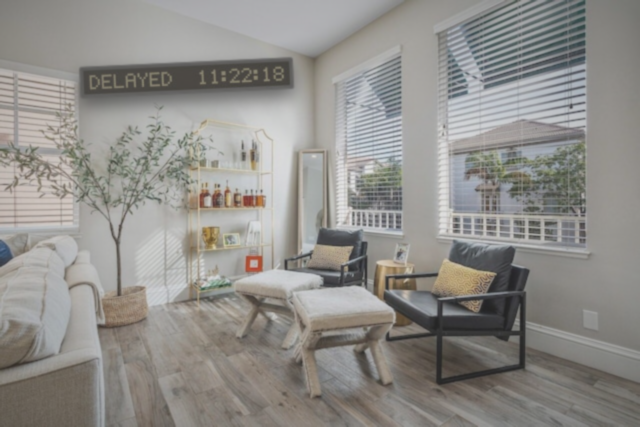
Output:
**11:22:18**
